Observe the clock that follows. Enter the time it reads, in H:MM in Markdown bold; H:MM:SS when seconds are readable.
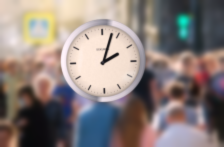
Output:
**2:03**
